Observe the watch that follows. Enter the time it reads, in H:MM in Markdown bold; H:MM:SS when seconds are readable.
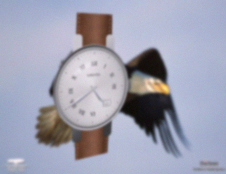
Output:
**4:40**
